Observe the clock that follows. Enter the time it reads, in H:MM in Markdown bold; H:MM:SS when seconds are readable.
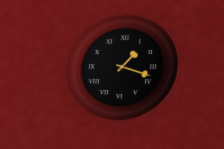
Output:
**1:18**
